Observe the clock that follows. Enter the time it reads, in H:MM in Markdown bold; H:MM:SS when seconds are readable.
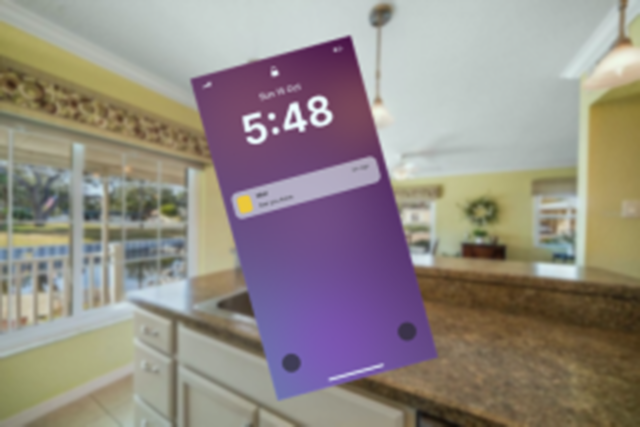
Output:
**5:48**
